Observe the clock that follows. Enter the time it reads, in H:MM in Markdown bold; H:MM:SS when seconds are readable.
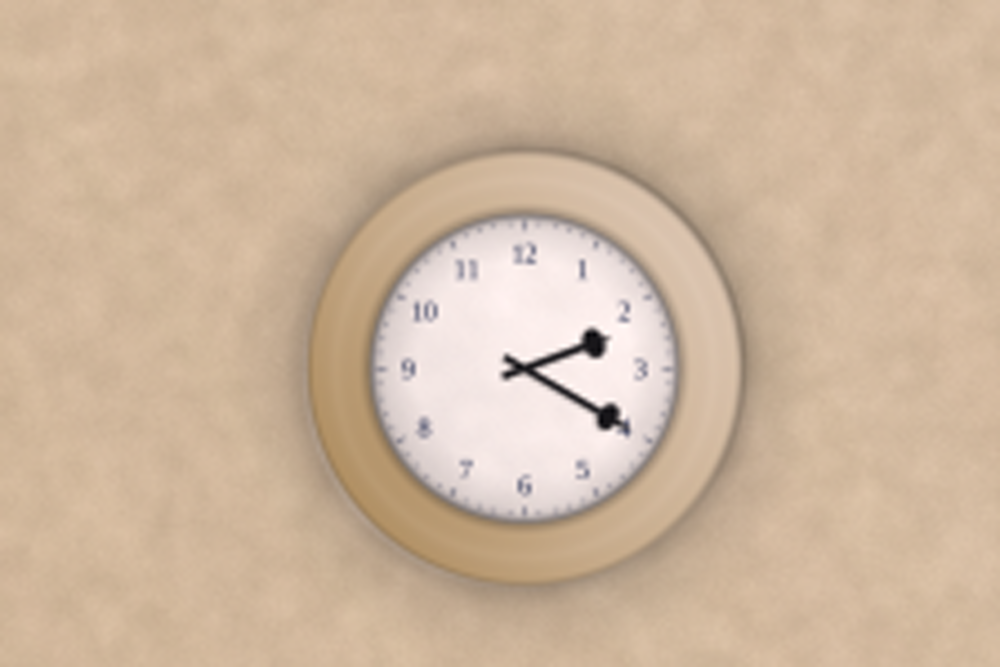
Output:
**2:20**
